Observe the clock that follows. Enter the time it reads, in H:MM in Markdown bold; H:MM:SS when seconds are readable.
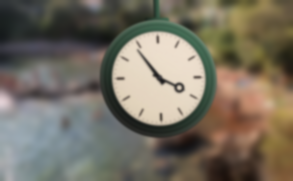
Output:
**3:54**
